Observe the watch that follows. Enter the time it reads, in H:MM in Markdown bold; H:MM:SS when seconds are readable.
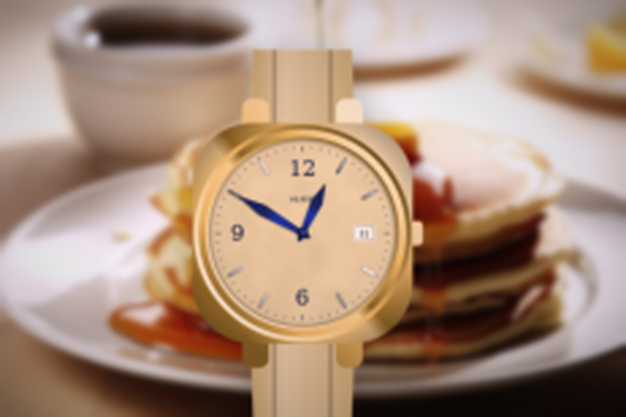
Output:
**12:50**
